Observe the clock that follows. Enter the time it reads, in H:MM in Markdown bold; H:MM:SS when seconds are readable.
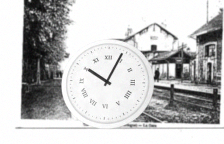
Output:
**10:04**
